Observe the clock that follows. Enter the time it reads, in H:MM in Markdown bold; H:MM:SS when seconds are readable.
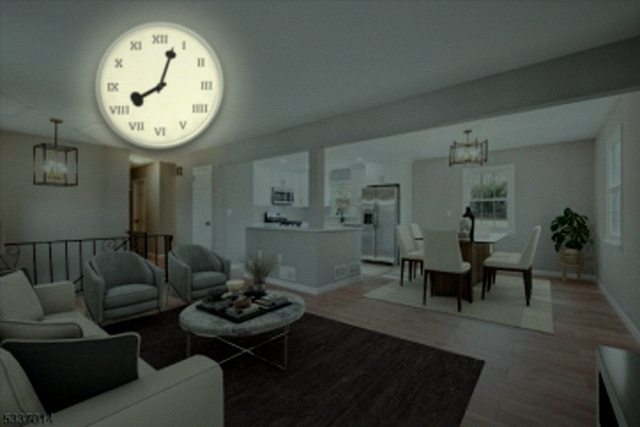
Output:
**8:03**
